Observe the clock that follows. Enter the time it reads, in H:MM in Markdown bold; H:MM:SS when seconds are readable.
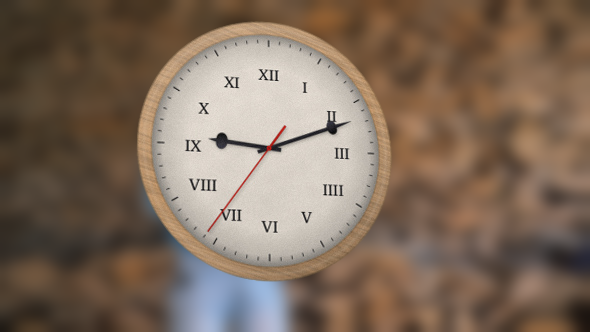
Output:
**9:11:36**
